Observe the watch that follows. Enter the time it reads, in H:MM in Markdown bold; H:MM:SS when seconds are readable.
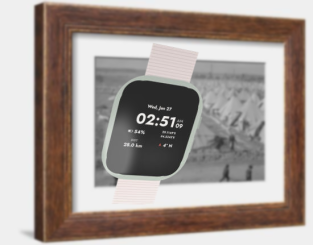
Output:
**2:51**
